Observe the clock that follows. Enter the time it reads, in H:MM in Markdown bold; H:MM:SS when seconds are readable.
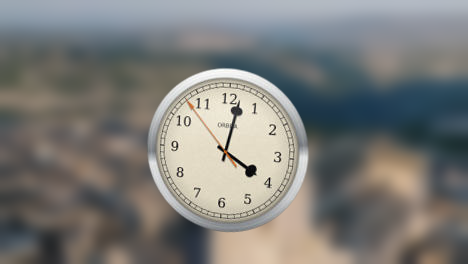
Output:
**4:01:53**
